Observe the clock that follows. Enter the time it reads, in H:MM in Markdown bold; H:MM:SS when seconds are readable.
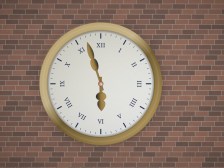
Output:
**5:57**
